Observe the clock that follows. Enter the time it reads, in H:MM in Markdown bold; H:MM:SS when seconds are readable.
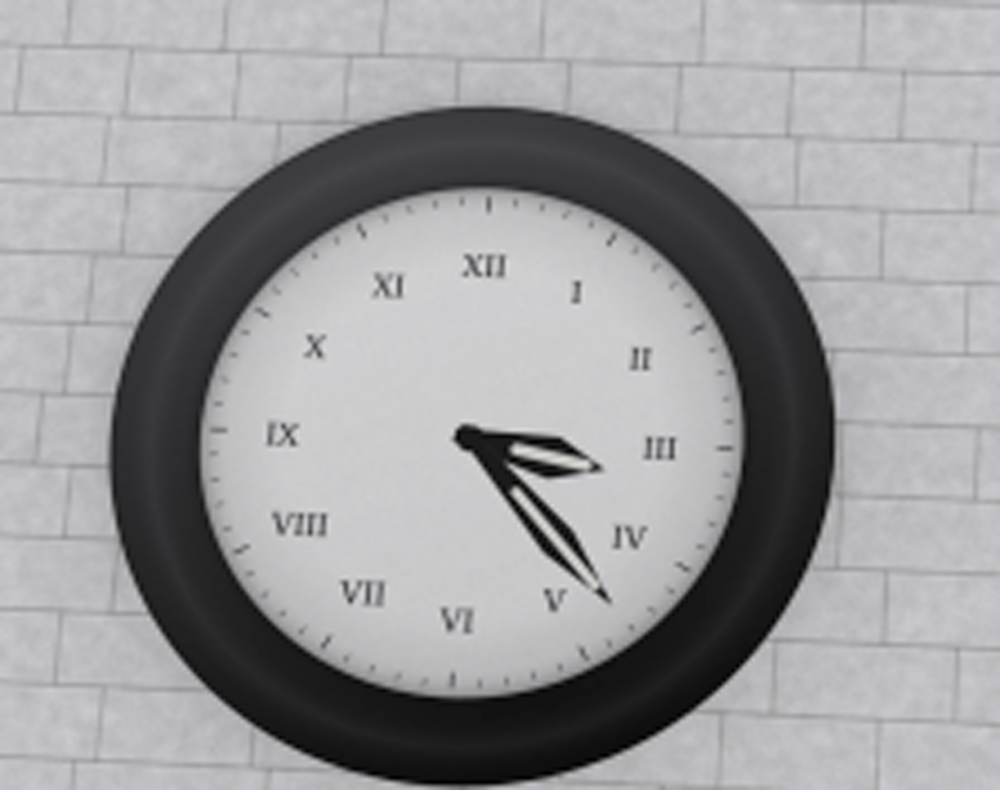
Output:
**3:23**
